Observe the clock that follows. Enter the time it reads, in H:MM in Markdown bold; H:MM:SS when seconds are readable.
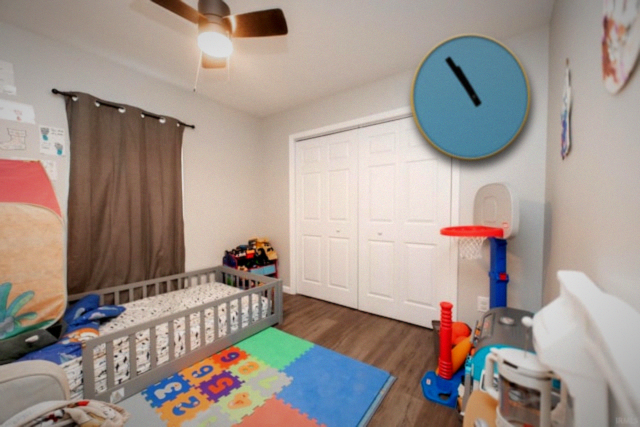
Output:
**10:54**
